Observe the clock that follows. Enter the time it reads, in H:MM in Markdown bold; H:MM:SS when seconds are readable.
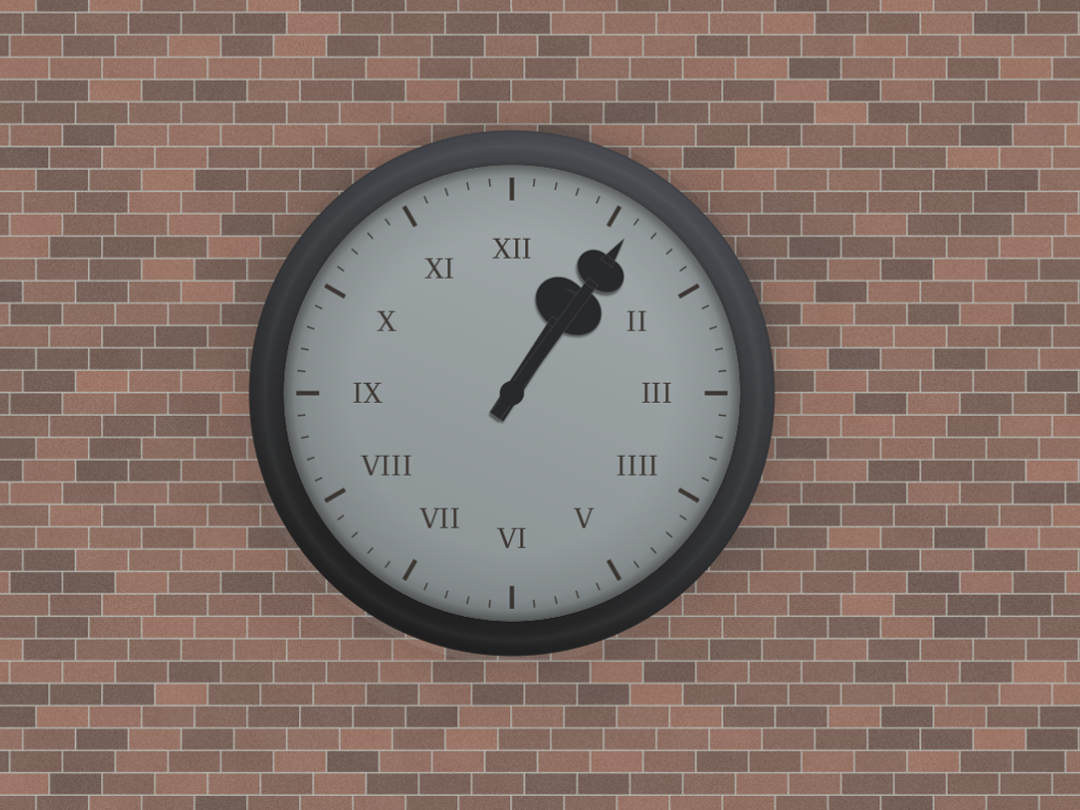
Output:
**1:06**
